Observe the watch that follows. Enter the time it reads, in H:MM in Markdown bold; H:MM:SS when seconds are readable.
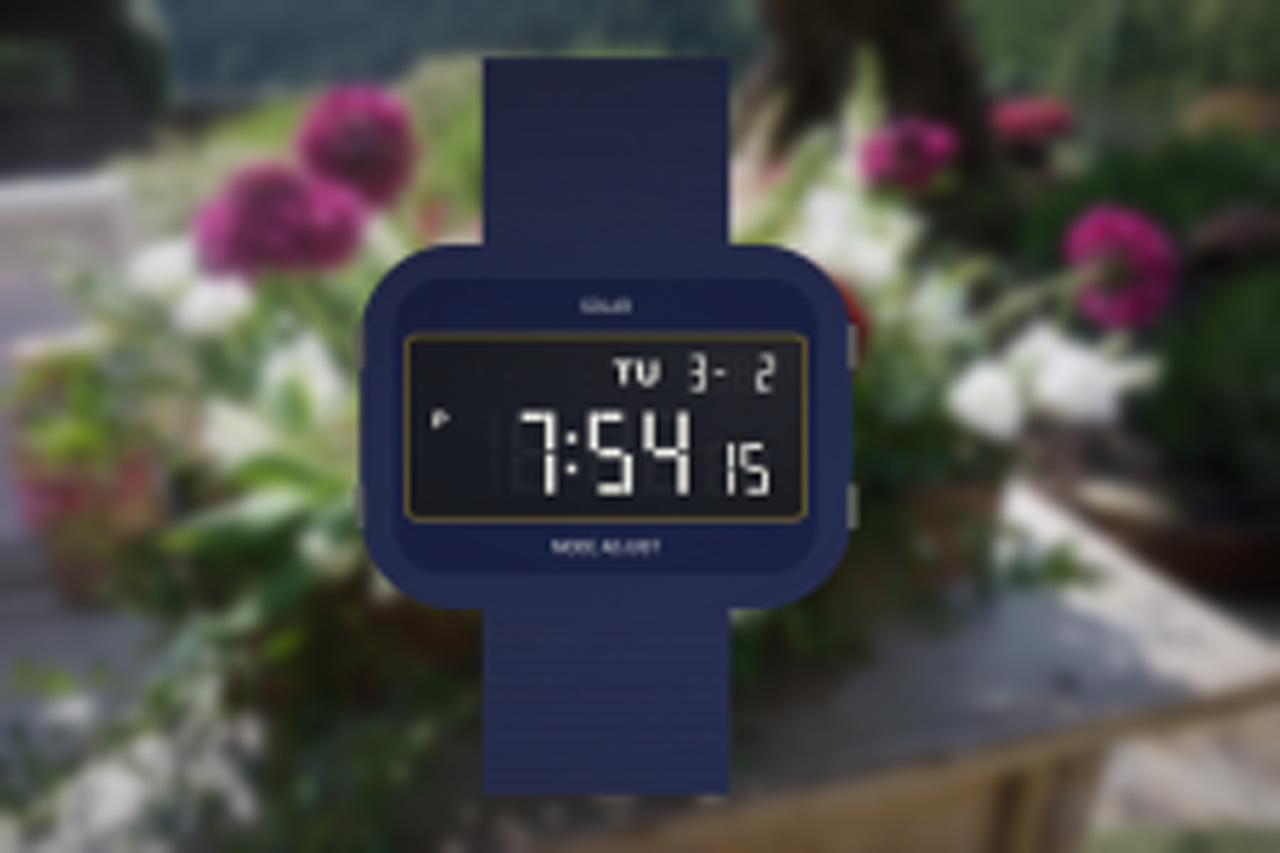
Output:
**7:54:15**
